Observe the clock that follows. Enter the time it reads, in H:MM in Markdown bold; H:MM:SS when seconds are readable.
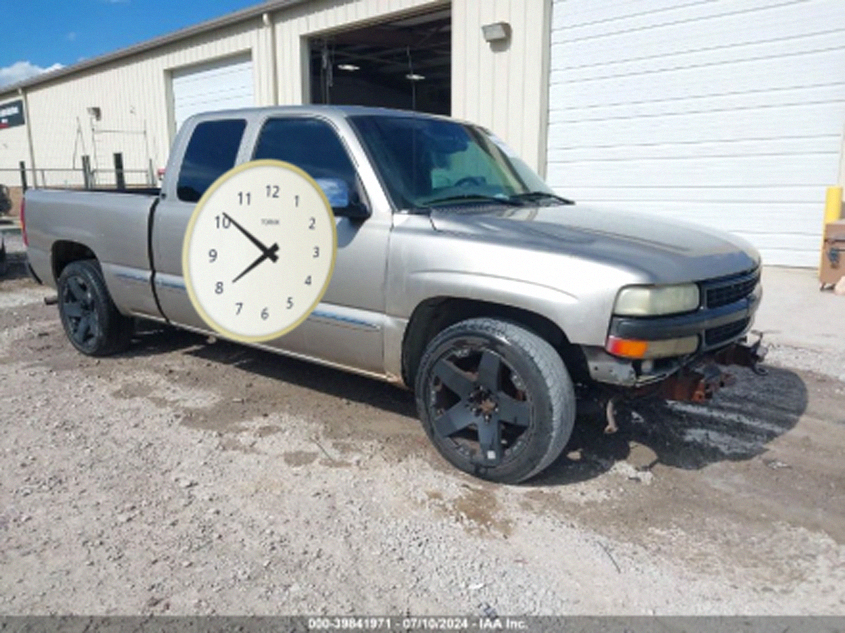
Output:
**7:51**
